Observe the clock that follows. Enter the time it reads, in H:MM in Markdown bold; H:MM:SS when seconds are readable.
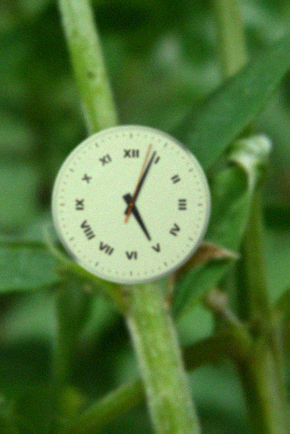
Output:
**5:04:03**
